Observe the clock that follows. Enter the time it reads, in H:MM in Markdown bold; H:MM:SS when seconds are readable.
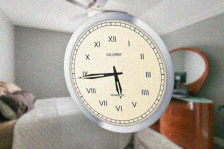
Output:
**5:44**
